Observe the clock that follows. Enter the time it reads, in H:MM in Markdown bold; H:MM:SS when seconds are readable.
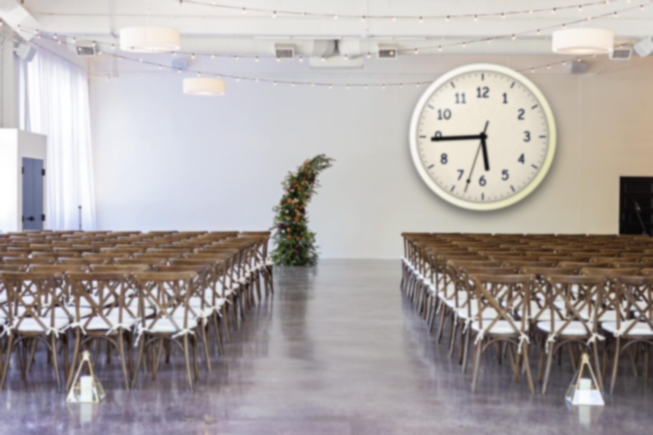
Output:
**5:44:33**
